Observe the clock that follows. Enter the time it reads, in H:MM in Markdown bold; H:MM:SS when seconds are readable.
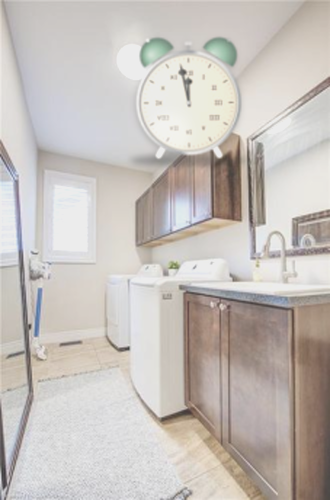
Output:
**11:58**
